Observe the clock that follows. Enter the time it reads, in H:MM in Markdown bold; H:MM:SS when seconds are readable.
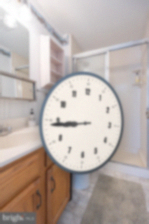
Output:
**8:44**
